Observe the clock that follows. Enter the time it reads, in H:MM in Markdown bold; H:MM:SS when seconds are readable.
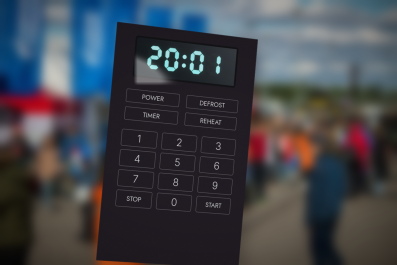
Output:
**20:01**
